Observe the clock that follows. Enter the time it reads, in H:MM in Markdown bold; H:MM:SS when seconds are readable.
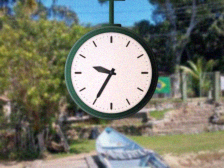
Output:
**9:35**
